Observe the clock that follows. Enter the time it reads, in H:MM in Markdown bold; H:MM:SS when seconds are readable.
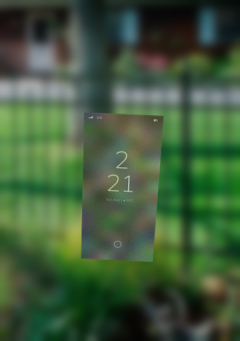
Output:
**2:21**
